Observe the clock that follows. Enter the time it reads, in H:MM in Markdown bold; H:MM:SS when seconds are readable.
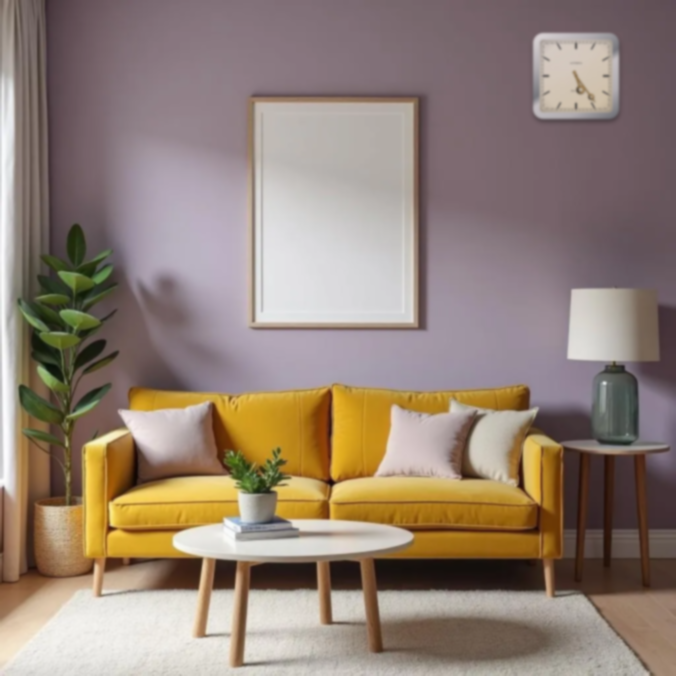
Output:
**5:24**
